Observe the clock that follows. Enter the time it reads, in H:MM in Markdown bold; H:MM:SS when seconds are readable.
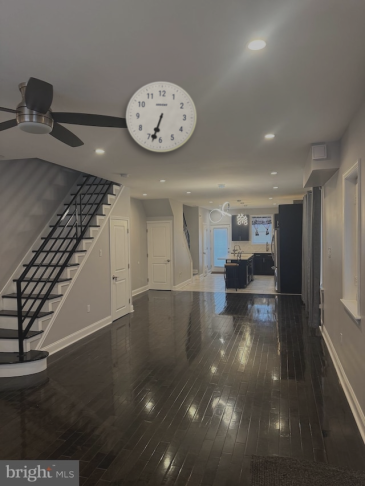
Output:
**6:33**
